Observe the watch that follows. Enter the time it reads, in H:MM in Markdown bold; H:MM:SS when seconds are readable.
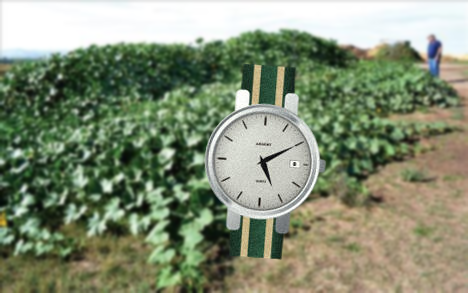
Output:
**5:10**
